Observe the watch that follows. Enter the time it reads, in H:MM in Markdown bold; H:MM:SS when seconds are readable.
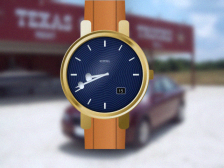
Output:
**8:41**
